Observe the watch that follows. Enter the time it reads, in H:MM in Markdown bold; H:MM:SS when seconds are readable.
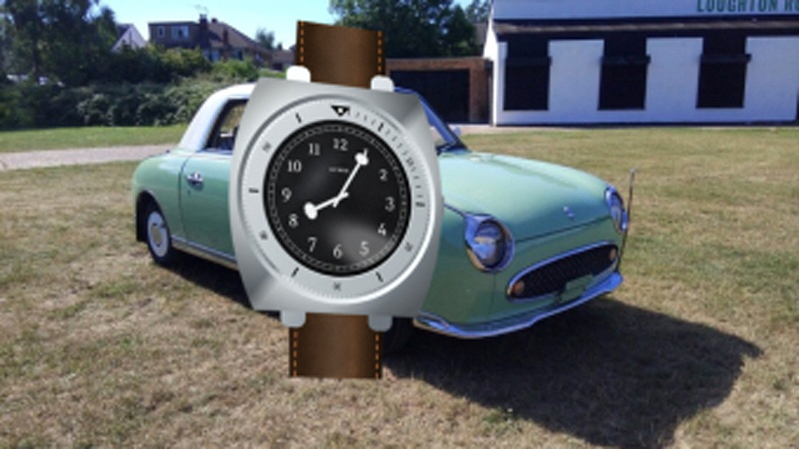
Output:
**8:05**
